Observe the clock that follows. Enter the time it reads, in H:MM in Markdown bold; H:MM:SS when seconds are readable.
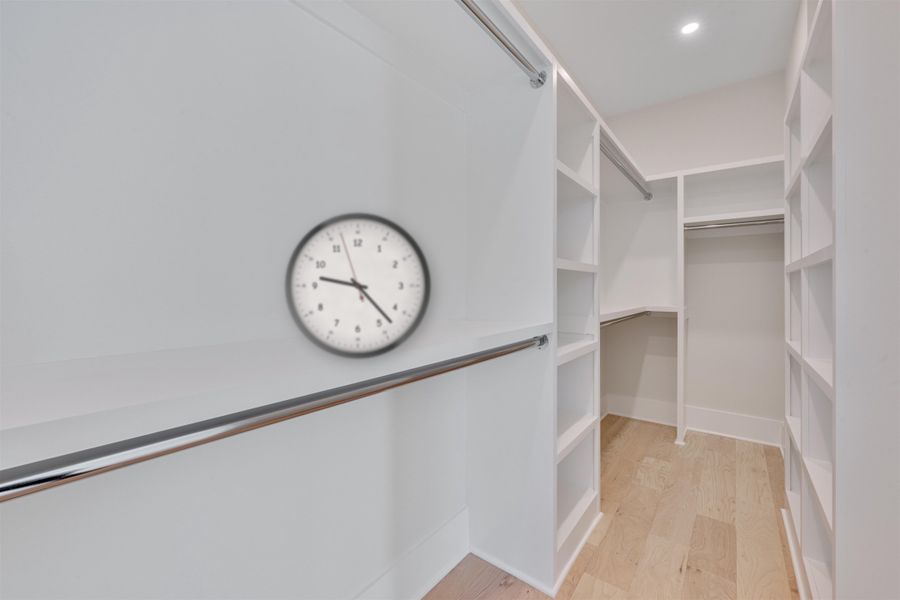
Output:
**9:22:57**
